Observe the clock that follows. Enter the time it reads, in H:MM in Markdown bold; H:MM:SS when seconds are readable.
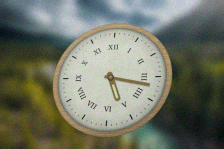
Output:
**5:17**
